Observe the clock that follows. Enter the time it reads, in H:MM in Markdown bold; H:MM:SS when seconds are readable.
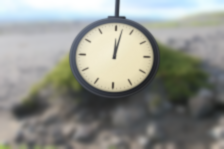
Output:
**12:02**
